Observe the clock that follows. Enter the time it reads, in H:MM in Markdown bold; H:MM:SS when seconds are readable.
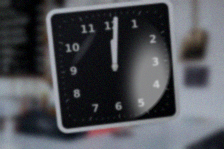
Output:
**12:01**
